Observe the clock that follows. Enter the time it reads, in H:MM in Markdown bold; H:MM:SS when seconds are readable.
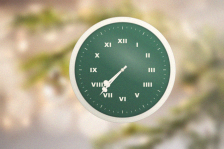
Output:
**7:37**
